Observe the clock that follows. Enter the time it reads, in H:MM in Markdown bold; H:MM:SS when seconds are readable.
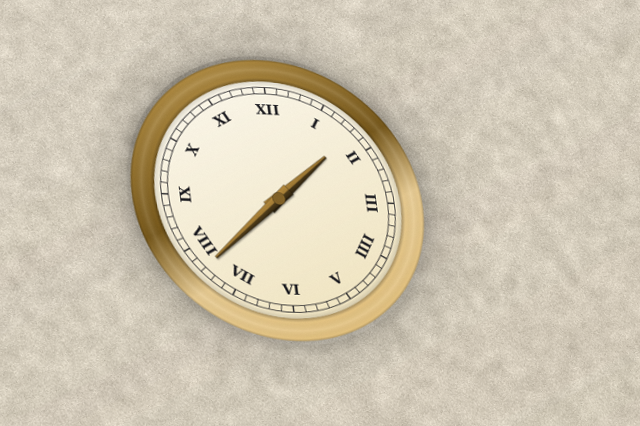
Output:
**1:38**
